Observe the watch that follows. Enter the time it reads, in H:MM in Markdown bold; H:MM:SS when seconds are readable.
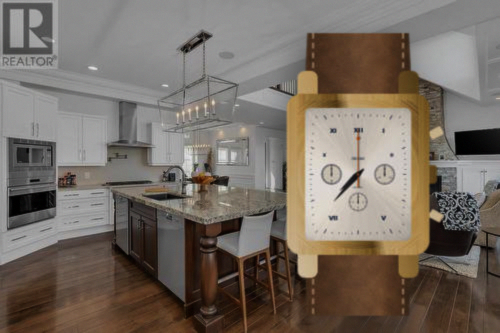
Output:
**7:37**
